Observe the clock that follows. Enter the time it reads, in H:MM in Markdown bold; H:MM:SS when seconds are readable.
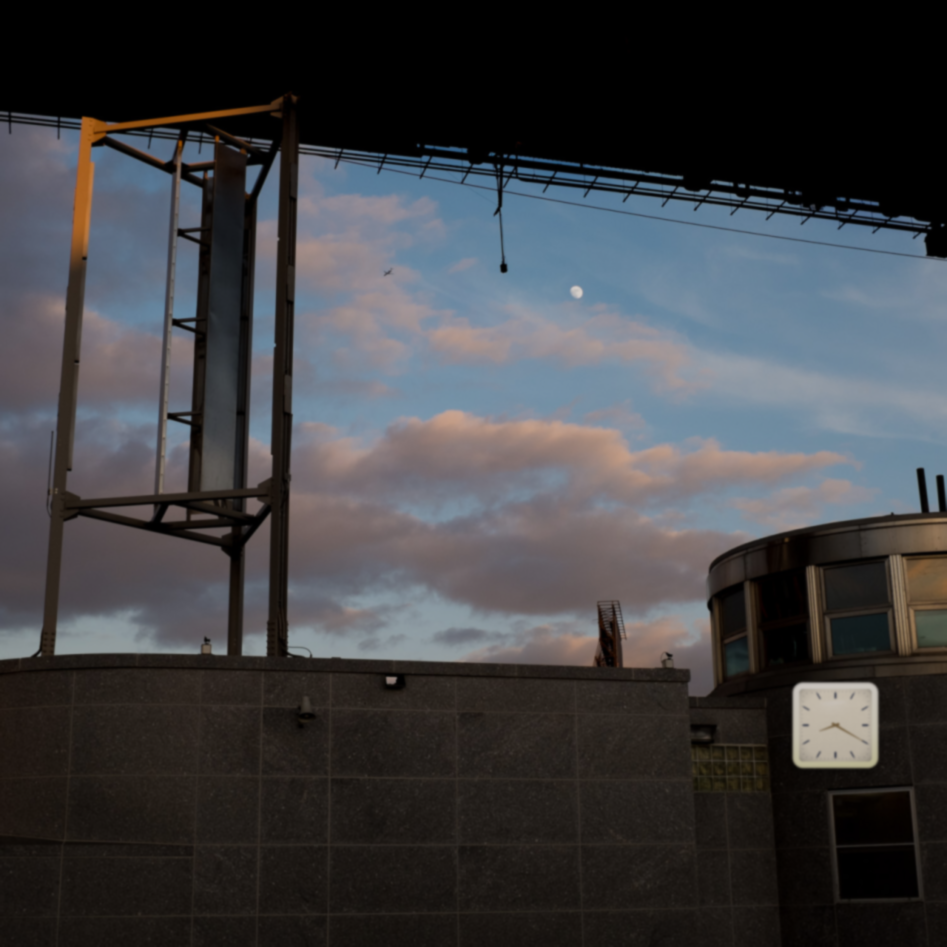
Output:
**8:20**
